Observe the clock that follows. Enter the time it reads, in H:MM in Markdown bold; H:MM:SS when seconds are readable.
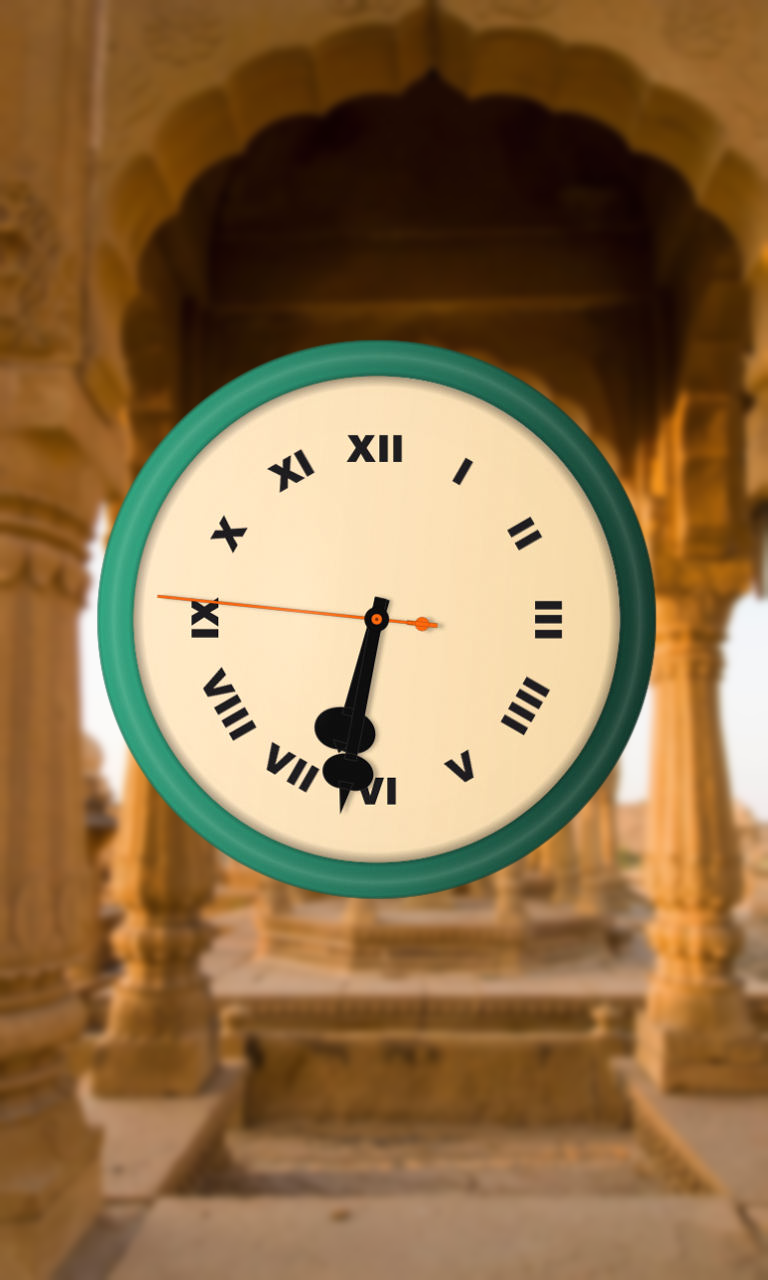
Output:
**6:31:46**
